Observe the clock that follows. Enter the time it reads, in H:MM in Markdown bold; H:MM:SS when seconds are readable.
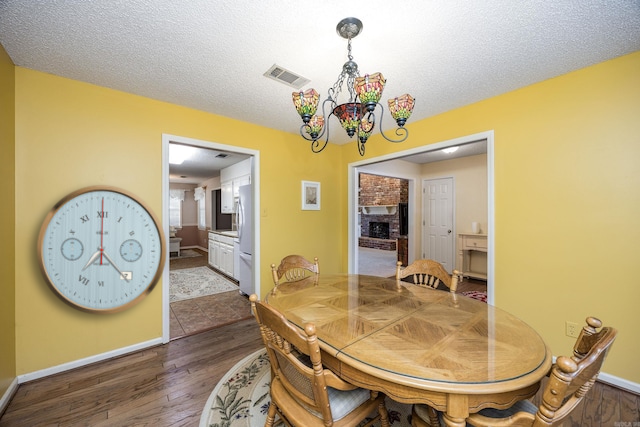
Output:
**7:23**
